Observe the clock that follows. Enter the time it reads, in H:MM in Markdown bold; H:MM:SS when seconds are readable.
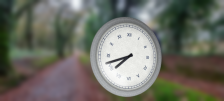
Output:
**7:42**
